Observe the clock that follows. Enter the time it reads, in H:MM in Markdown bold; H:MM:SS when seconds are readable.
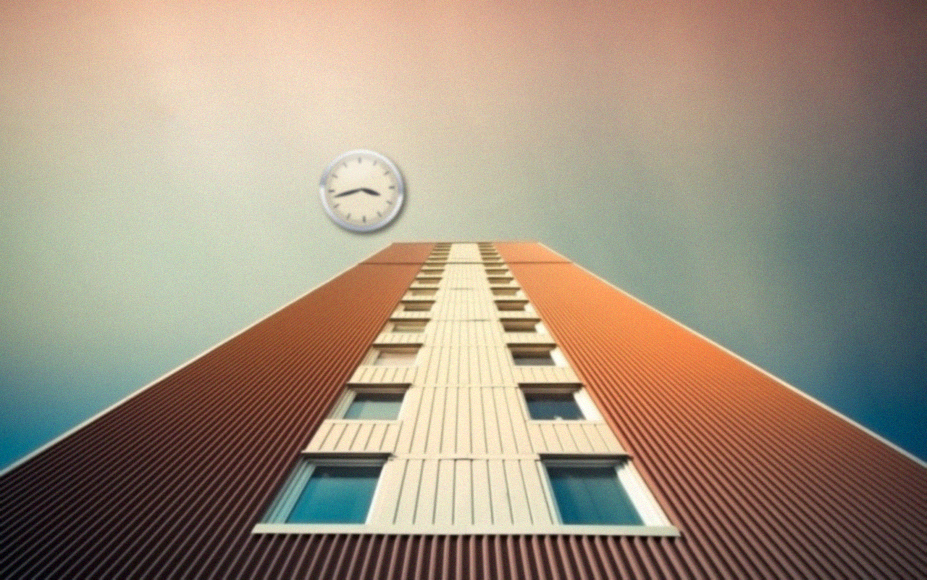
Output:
**3:43**
